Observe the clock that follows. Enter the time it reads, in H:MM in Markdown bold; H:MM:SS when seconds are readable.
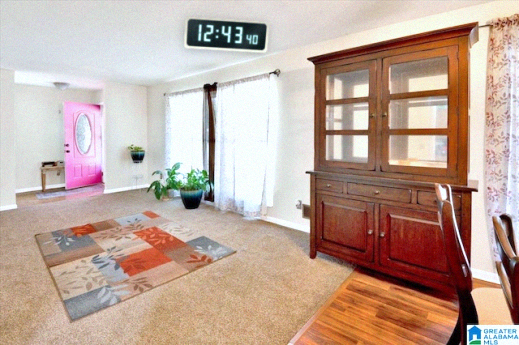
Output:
**12:43:40**
